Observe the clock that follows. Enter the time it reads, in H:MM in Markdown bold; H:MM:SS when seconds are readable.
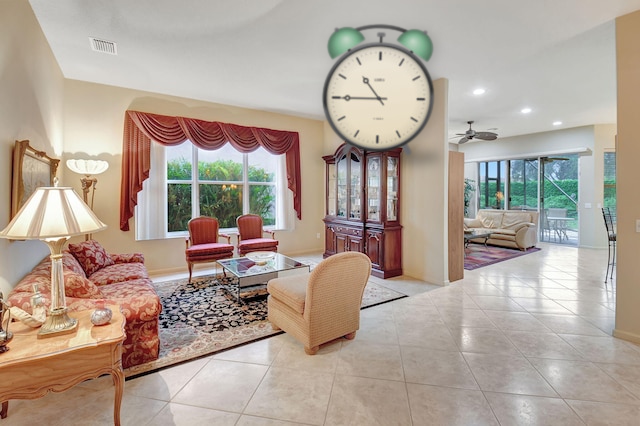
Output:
**10:45**
